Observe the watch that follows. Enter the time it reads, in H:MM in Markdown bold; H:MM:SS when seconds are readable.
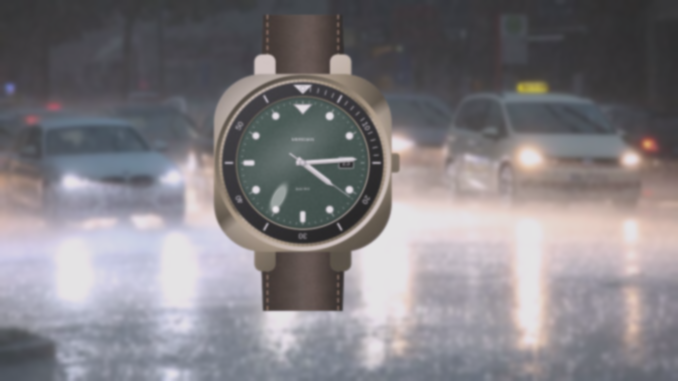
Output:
**4:14:21**
